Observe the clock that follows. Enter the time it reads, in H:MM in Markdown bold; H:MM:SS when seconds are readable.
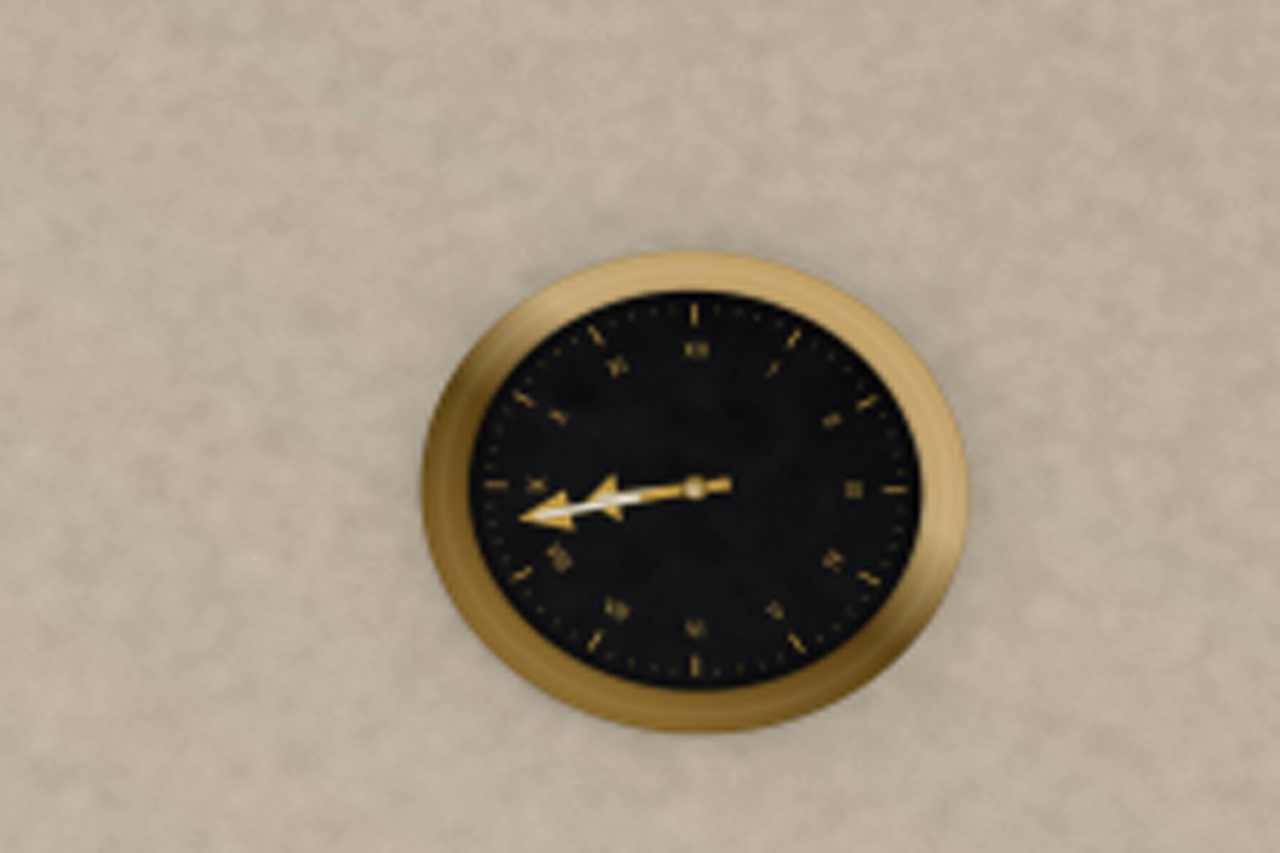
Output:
**8:43**
